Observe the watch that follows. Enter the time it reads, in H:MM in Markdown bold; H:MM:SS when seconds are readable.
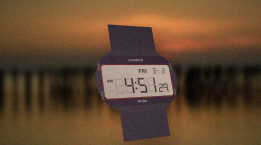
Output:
**4:51:29**
